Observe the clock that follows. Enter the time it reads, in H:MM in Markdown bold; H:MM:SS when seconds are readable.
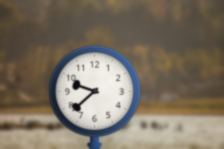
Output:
**9:38**
